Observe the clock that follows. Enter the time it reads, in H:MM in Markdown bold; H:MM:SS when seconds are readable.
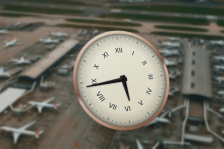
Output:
**5:44**
